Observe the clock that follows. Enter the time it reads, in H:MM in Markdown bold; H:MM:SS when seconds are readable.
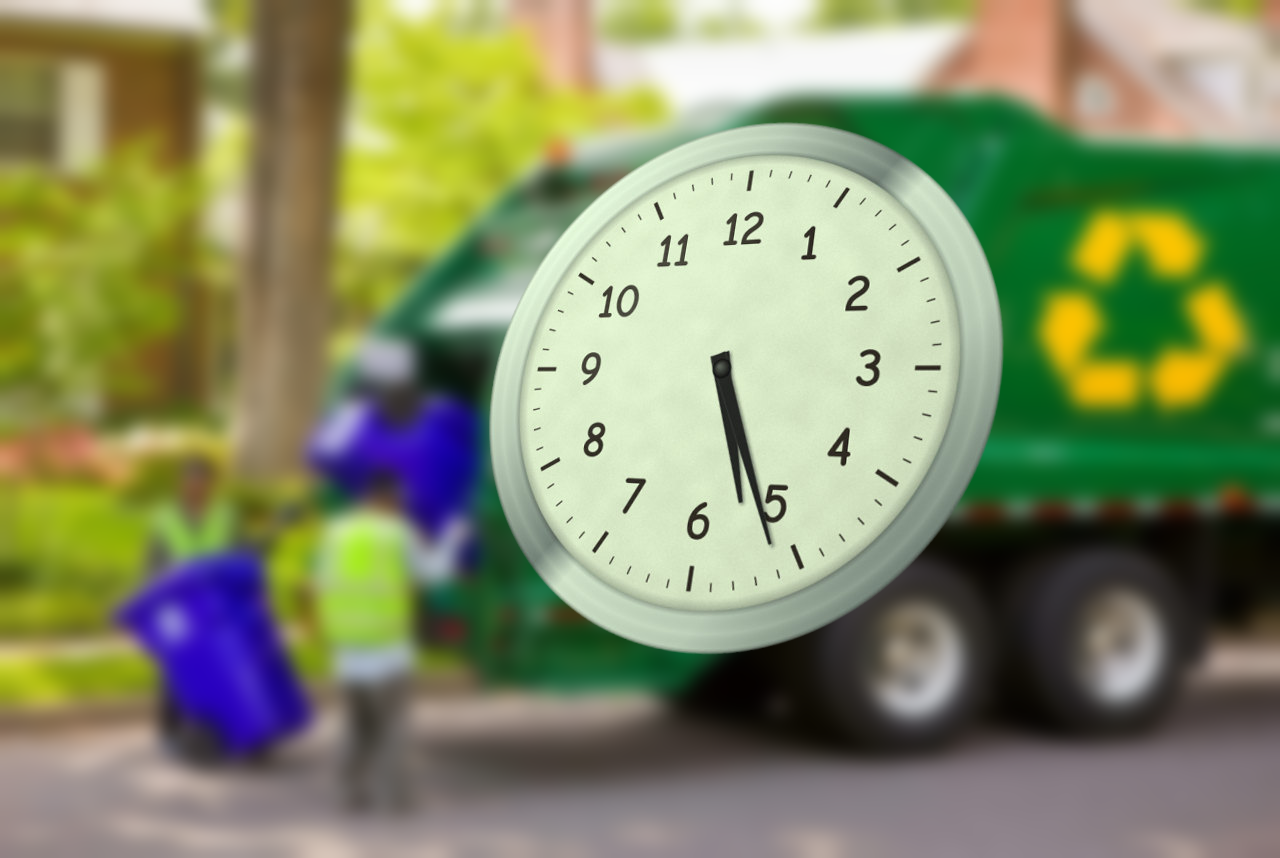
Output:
**5:26**
